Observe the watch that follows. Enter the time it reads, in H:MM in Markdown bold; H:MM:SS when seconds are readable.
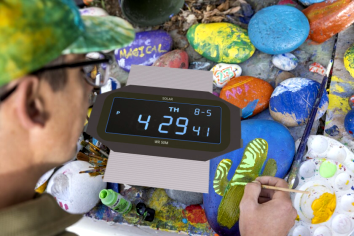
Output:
**4:29:41**
